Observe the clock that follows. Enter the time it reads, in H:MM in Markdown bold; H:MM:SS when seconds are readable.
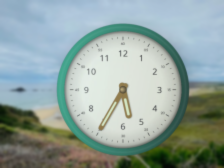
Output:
**5:35**
